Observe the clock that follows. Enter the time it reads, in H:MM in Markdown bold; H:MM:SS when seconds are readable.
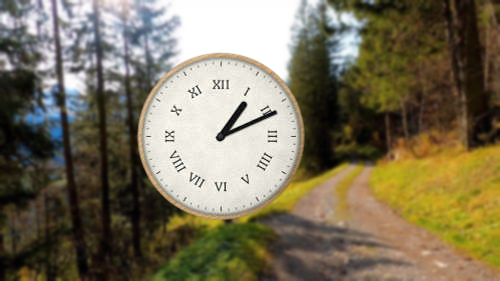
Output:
**1:11**
